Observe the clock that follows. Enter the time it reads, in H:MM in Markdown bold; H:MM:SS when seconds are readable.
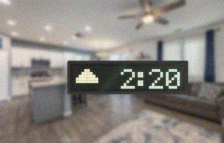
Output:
**2:20**
